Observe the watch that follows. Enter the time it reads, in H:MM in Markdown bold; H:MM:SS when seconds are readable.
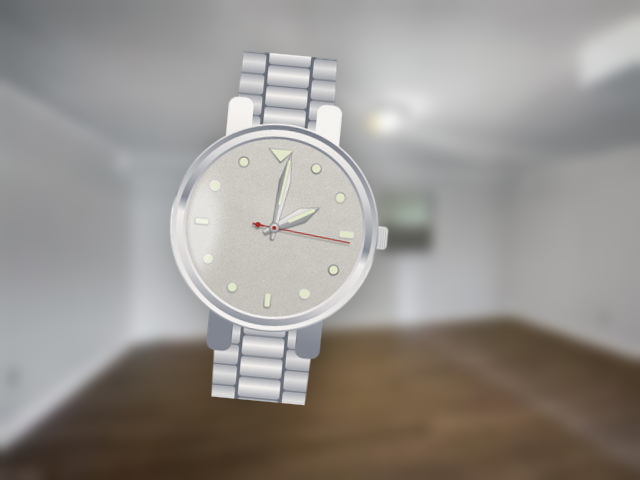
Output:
**2:01:16**
